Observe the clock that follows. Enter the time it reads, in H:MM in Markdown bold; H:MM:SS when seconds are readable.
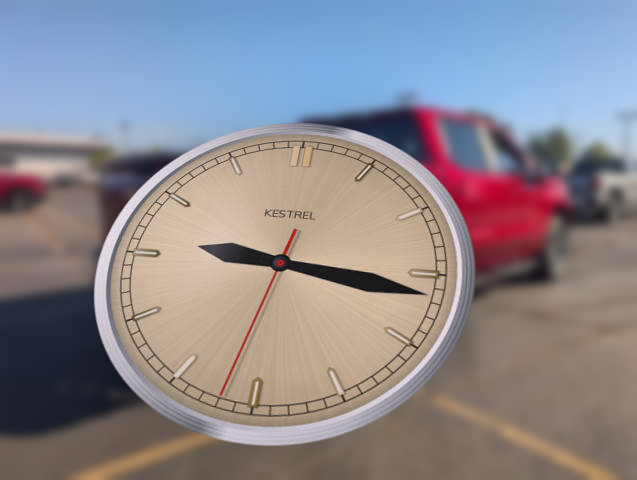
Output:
**9:16:32**
